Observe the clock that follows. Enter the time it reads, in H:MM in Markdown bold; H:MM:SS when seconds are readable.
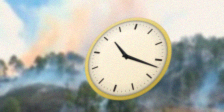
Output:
**10:17**
